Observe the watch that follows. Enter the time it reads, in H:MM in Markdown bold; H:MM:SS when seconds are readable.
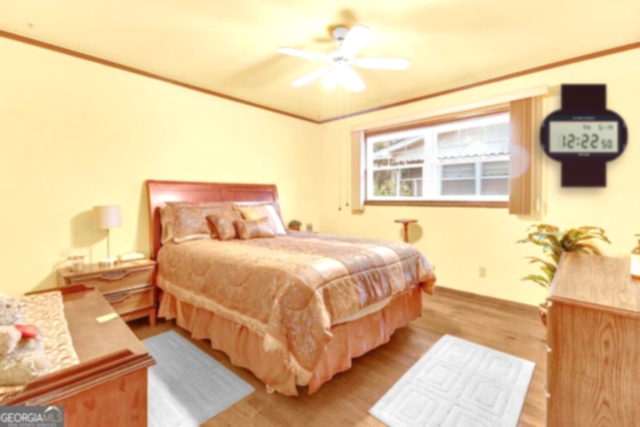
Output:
**12:22**
